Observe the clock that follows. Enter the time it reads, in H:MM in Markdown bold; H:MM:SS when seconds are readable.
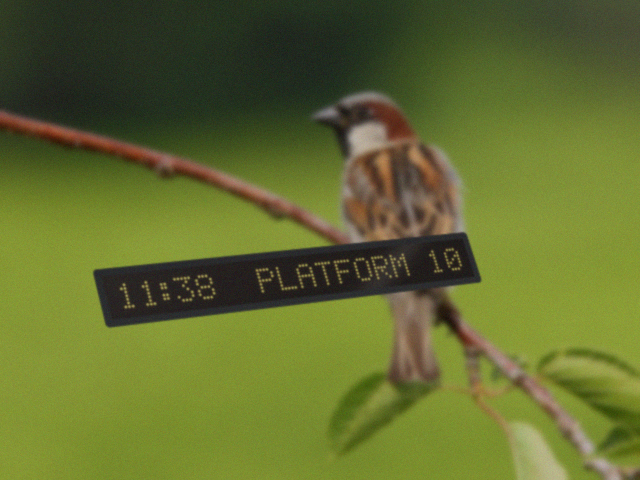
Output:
**11:38**
